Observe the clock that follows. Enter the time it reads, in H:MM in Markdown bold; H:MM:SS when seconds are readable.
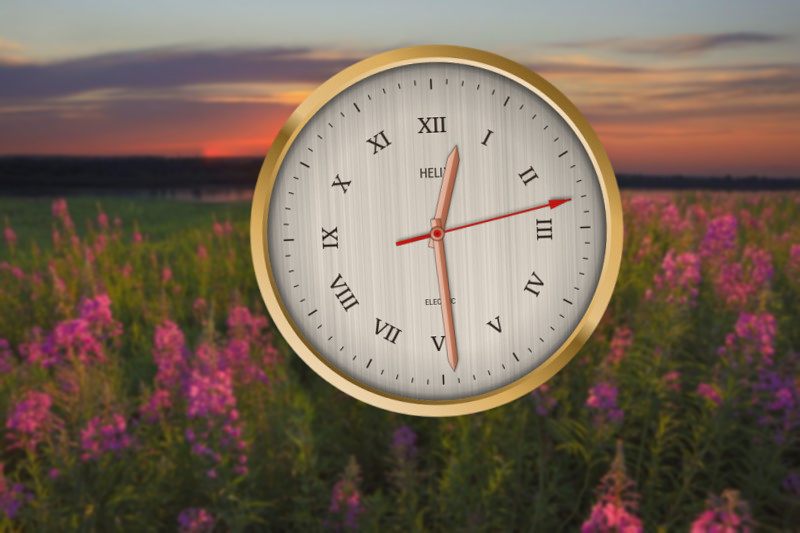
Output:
**12:29:13**
